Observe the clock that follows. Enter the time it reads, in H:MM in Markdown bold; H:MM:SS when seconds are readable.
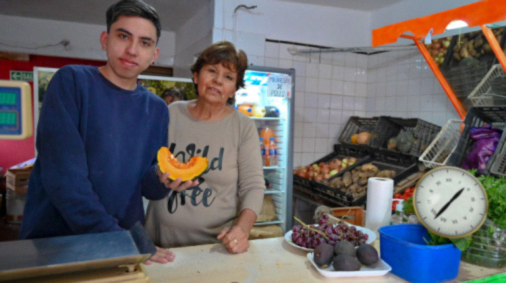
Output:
**1:38**
